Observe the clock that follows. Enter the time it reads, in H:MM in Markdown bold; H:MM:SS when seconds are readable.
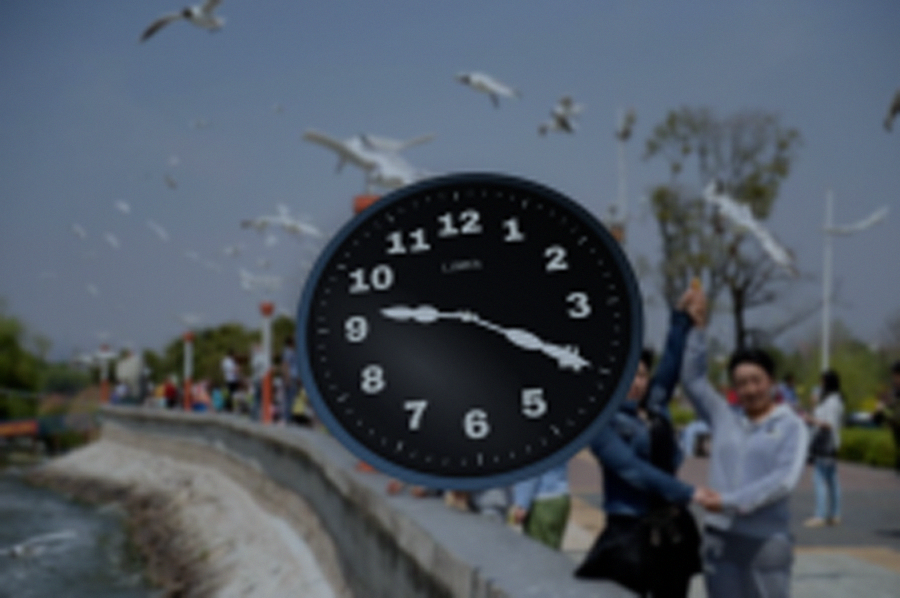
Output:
**9:20**
